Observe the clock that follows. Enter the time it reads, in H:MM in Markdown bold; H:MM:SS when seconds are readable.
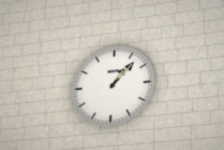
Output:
**1:07**
